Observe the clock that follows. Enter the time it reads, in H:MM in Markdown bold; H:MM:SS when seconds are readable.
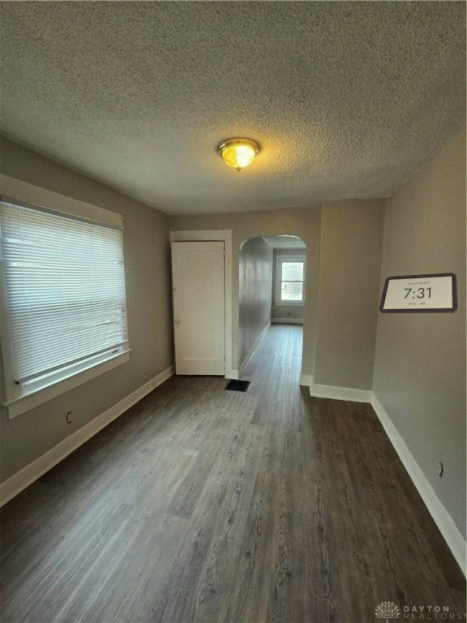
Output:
**7:31**
